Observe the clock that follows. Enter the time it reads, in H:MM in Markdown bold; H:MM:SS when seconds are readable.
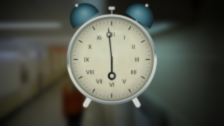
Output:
**5:59**
